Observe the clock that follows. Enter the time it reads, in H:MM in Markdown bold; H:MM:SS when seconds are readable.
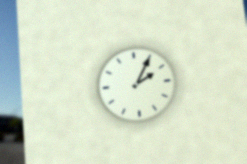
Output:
**2:05**
